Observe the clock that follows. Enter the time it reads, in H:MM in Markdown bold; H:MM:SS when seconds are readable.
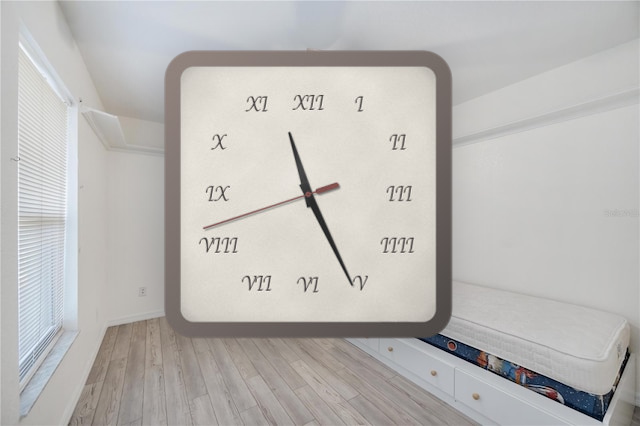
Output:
**11:25:42**
